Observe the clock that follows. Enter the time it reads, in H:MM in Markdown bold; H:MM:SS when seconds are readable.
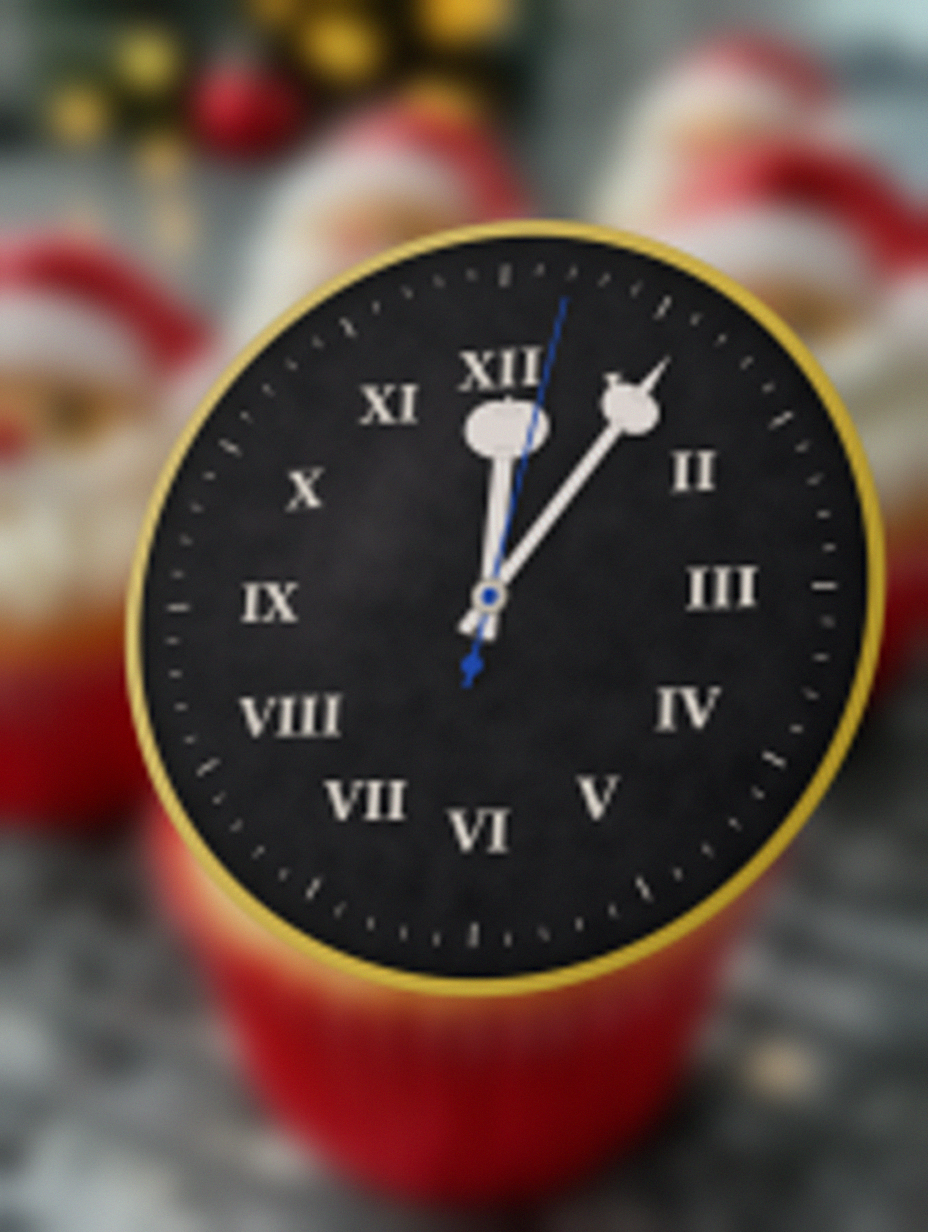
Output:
**12:06:02**
